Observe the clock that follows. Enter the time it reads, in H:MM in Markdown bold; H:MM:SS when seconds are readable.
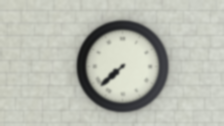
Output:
**7:38**
